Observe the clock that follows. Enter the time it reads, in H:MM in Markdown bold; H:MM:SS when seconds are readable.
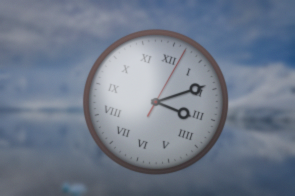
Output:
**3:09:02**
